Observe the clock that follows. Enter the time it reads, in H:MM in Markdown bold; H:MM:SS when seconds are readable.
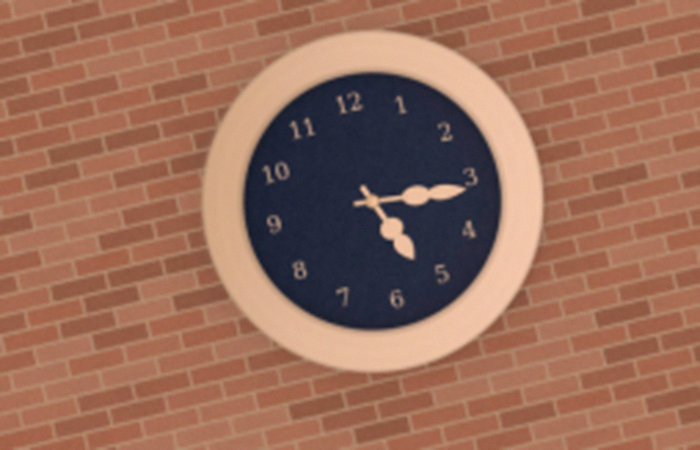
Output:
**5:16**
